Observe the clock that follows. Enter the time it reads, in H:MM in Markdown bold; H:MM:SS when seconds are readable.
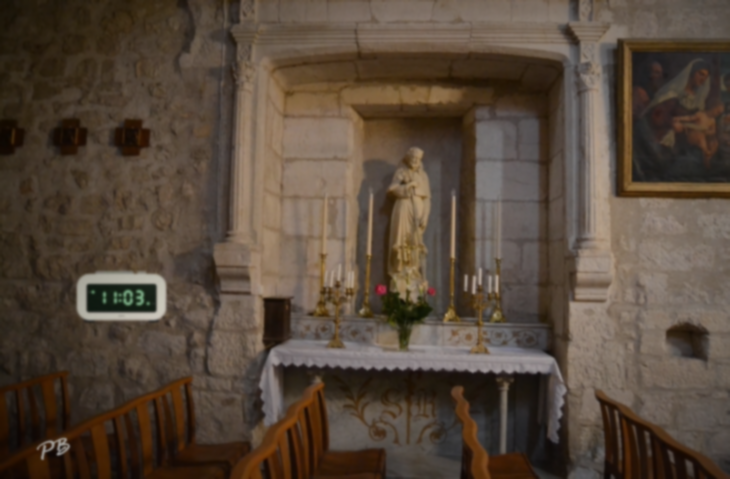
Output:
**11:03**
